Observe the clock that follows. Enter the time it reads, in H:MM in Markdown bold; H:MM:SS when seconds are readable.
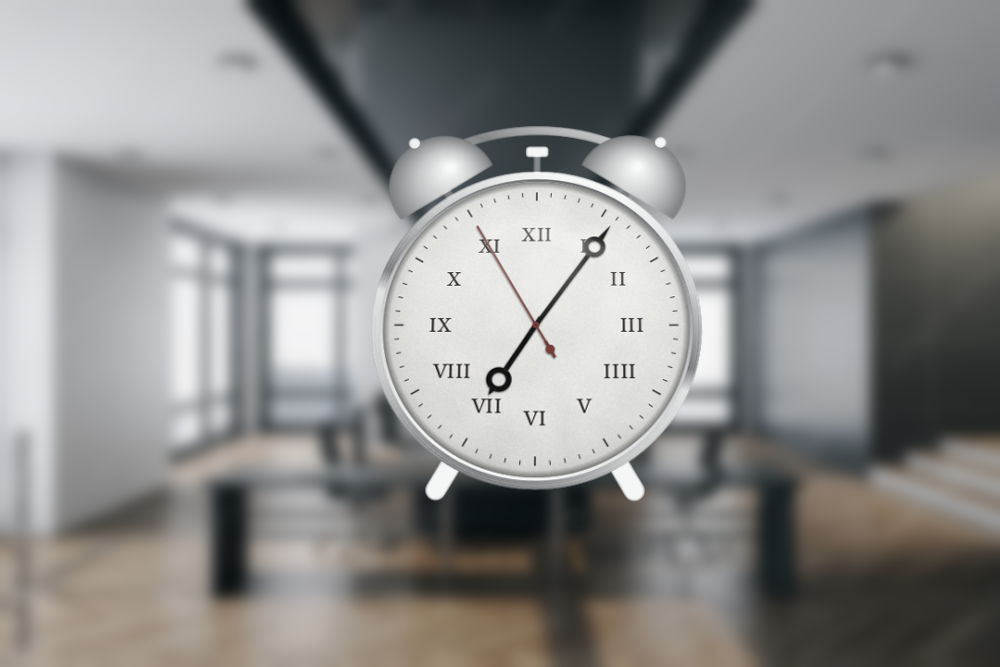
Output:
**7:05:55**
